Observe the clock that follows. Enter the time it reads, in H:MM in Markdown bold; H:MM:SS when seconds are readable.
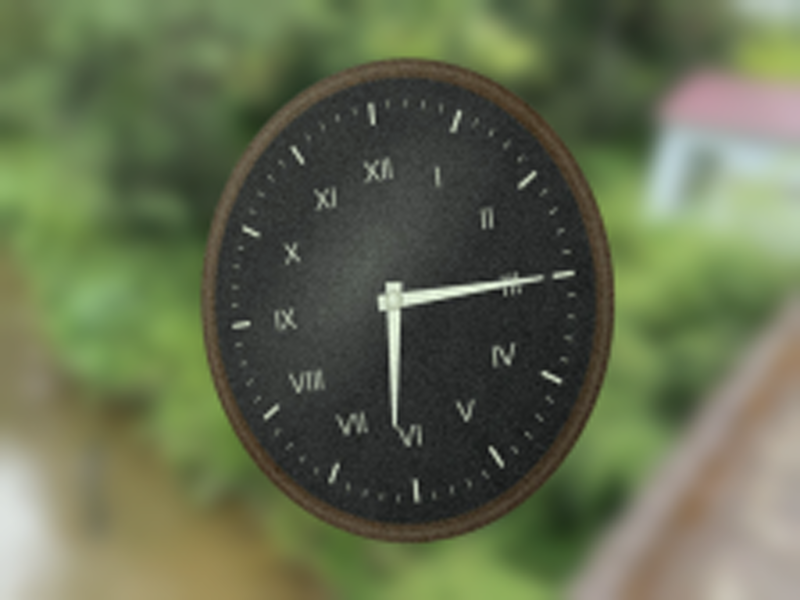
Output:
**6:15**
